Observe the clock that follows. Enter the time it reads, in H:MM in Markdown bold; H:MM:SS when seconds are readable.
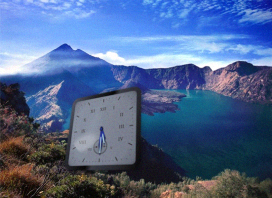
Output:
**5:30**
